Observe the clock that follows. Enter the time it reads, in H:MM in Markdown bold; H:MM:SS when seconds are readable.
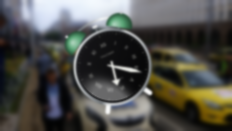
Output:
**6:21**
